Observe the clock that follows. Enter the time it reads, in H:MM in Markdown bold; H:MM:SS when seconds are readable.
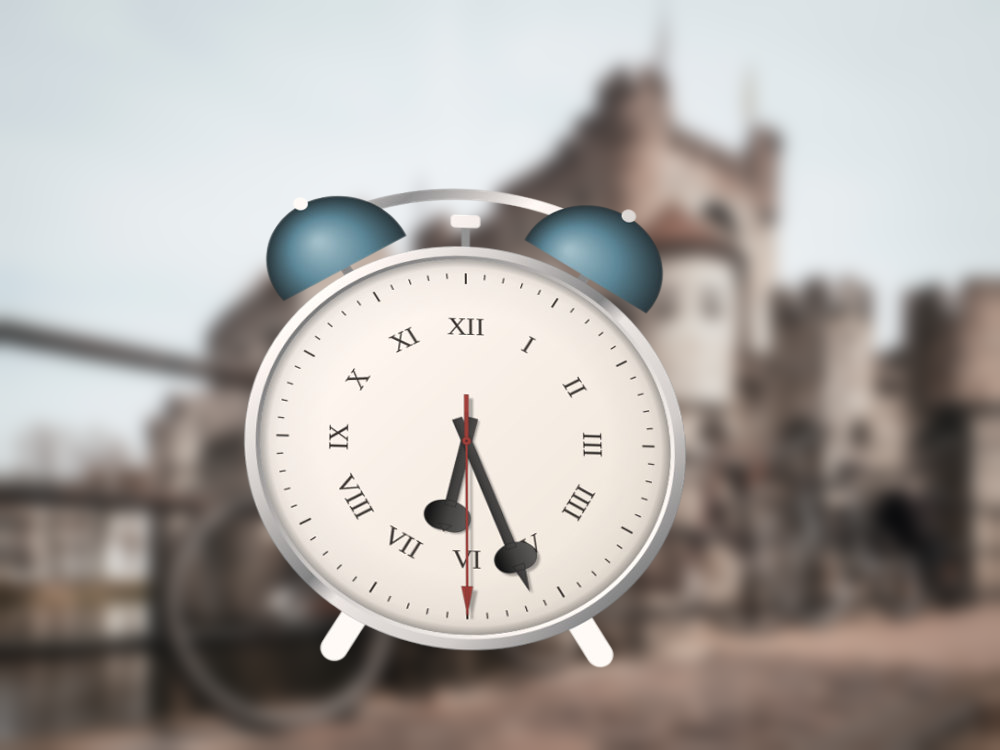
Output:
**6:26:30**
